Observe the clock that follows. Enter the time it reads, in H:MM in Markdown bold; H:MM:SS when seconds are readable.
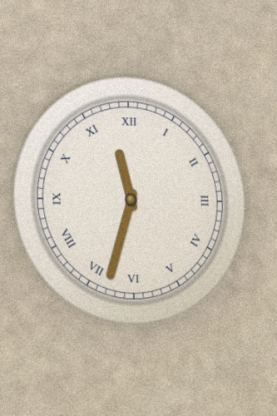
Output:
**11:33**
